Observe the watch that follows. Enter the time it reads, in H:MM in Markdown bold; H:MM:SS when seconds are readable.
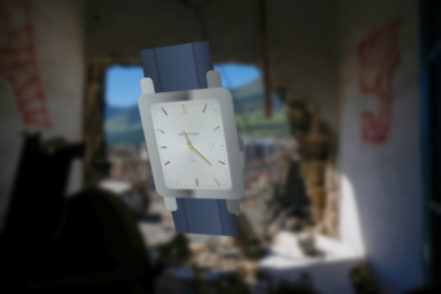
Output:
**11:23**
